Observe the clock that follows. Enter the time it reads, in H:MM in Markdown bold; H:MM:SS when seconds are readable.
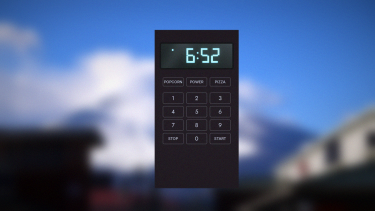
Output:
**6:52**
